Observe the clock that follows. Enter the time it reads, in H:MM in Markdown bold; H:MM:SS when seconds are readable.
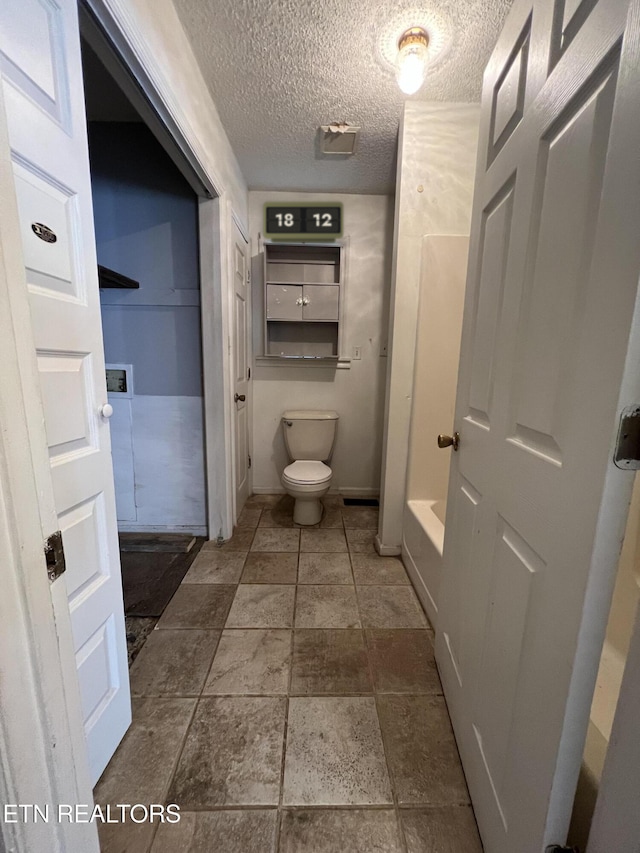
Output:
**18:12**
